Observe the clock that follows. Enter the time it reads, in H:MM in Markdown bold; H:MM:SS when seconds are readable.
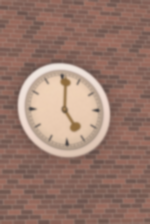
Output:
**5:01**
